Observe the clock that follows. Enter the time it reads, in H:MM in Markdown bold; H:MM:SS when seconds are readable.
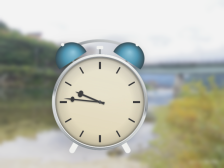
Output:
**9:46**
